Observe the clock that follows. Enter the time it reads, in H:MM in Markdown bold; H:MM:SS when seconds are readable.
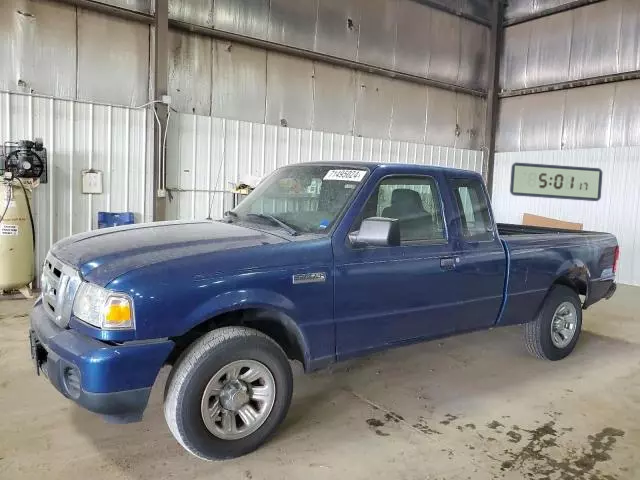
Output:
**5:01**
